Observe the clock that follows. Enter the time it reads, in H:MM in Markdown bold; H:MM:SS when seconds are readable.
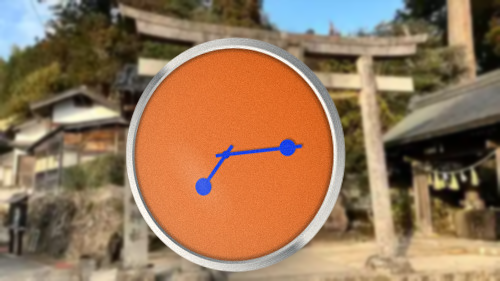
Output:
**7:14**
